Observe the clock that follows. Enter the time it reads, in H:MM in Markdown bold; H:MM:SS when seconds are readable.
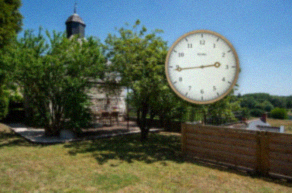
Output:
**2:44**
